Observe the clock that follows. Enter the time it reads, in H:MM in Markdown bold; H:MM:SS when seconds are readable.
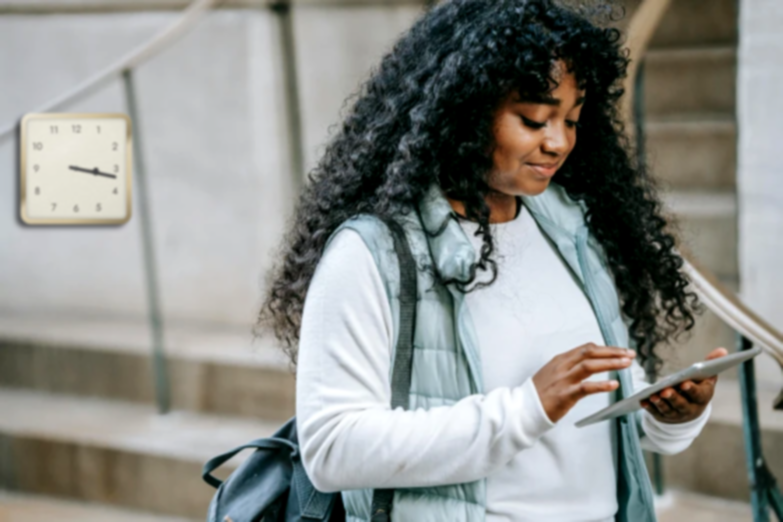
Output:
**3:17**
